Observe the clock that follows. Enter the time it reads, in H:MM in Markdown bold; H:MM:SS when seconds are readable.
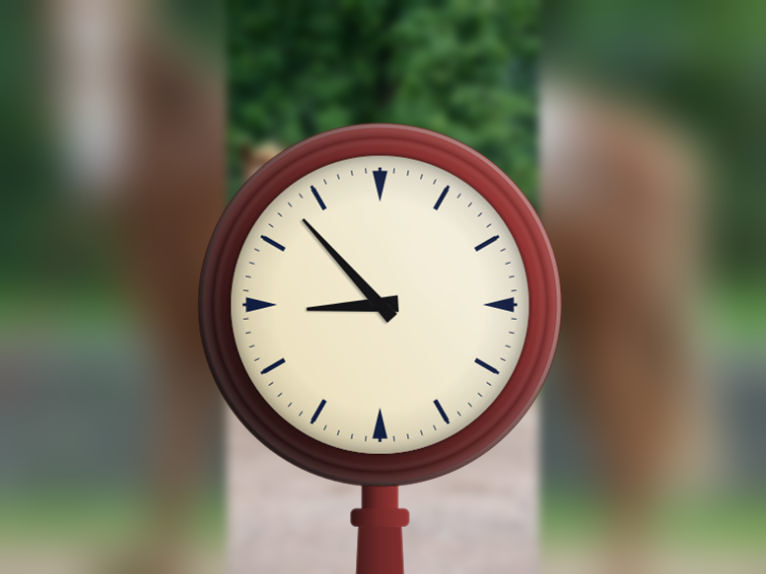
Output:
**8:53**
